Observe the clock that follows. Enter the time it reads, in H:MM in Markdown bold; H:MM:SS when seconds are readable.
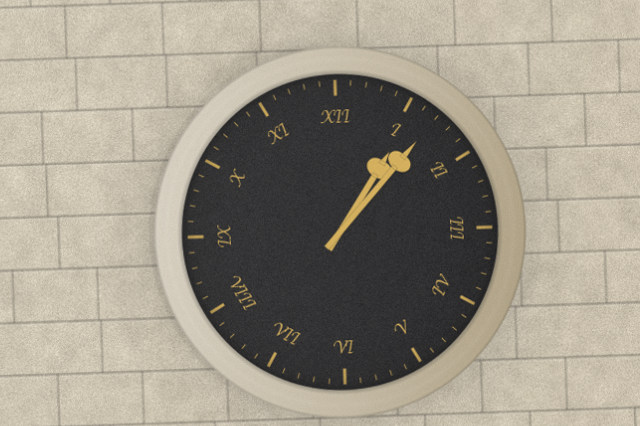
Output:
**1:07**
